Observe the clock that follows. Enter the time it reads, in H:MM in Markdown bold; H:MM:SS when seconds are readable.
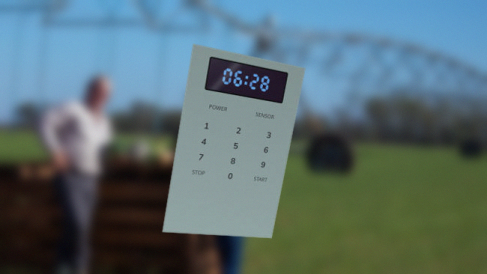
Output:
**6:28**
